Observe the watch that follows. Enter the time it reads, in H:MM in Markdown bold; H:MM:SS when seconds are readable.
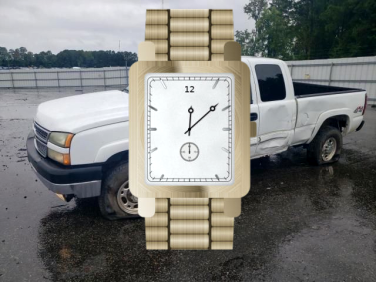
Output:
**12:08**
